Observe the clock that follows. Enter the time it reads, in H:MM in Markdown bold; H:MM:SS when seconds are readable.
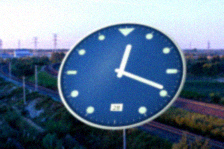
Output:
**12:19**
